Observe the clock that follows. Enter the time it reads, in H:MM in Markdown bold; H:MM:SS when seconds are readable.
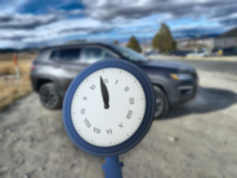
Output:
**11:59**
